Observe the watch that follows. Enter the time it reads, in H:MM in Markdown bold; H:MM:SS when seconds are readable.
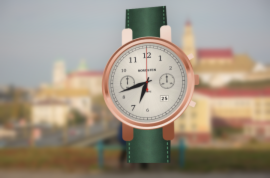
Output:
**6:42**
